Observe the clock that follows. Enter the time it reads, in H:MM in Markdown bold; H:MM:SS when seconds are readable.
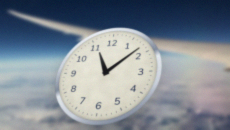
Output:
**11:08**
